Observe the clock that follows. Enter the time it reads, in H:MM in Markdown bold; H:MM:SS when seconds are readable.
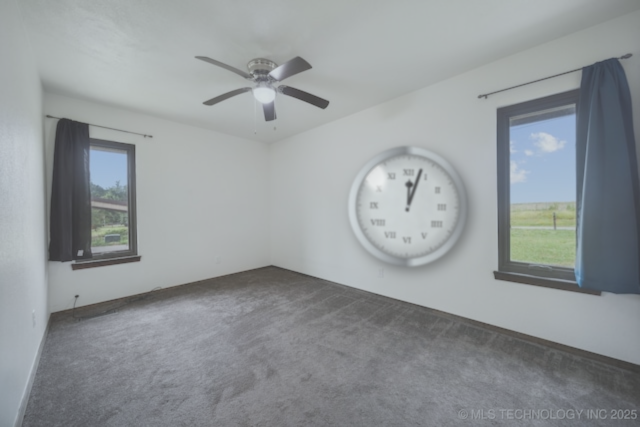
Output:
**12:03**
